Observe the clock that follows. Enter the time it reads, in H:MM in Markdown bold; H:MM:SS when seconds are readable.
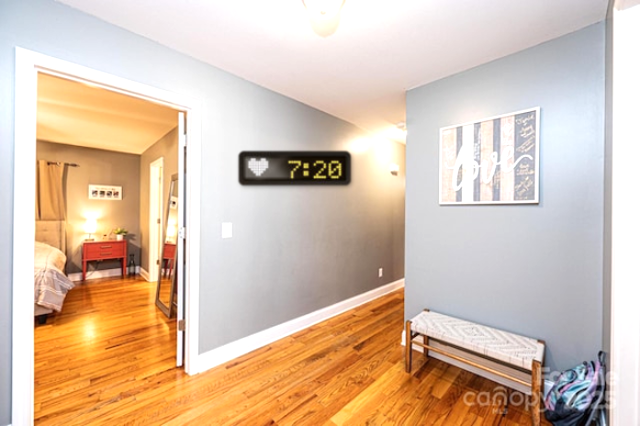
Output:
**7:20**
